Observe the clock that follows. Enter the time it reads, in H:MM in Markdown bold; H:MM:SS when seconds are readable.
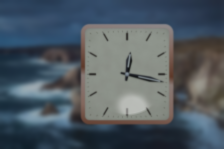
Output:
**12:17**
